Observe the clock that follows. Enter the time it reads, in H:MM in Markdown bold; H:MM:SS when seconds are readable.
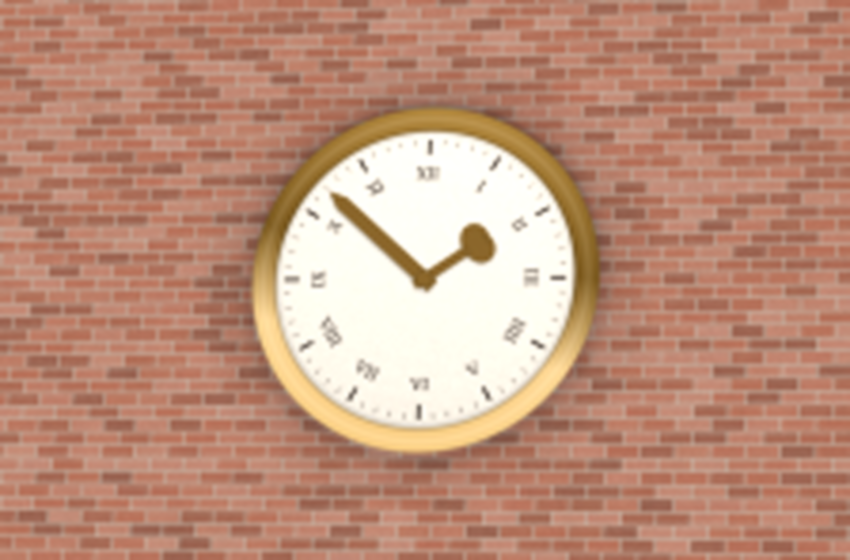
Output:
**1:52**
